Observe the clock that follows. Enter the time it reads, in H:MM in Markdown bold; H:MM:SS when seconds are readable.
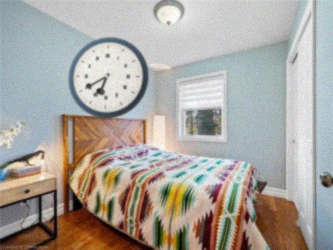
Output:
**6:40**
